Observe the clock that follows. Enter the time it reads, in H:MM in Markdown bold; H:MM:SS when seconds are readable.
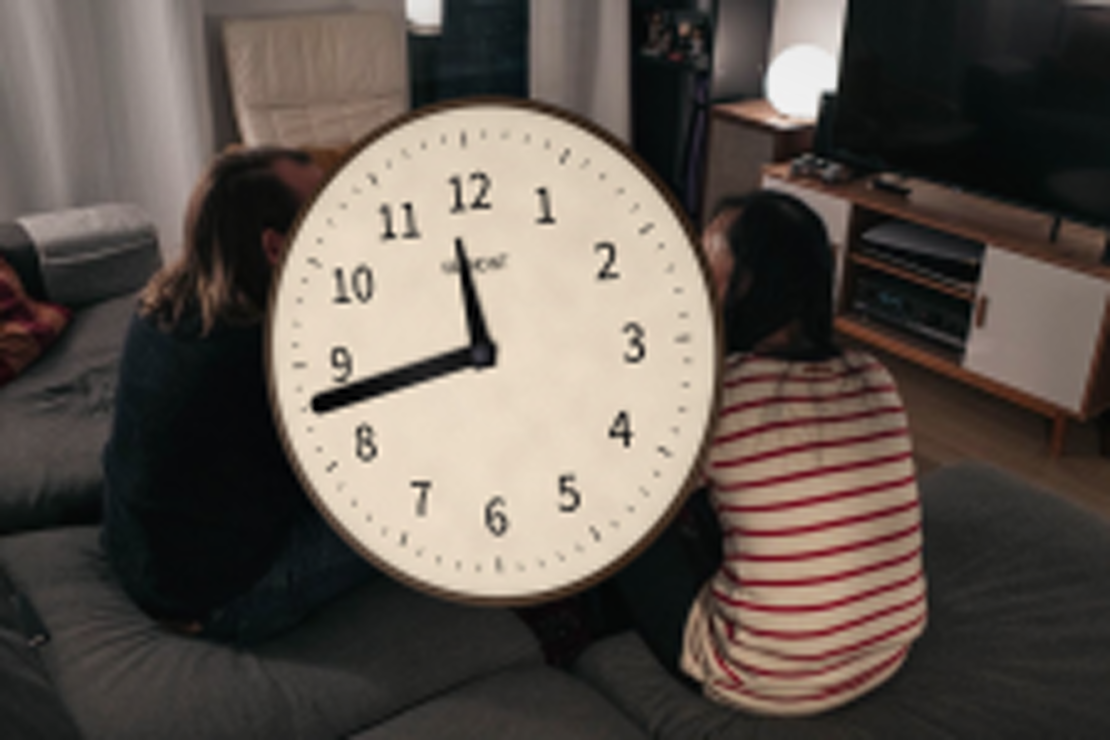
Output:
**11:43**
